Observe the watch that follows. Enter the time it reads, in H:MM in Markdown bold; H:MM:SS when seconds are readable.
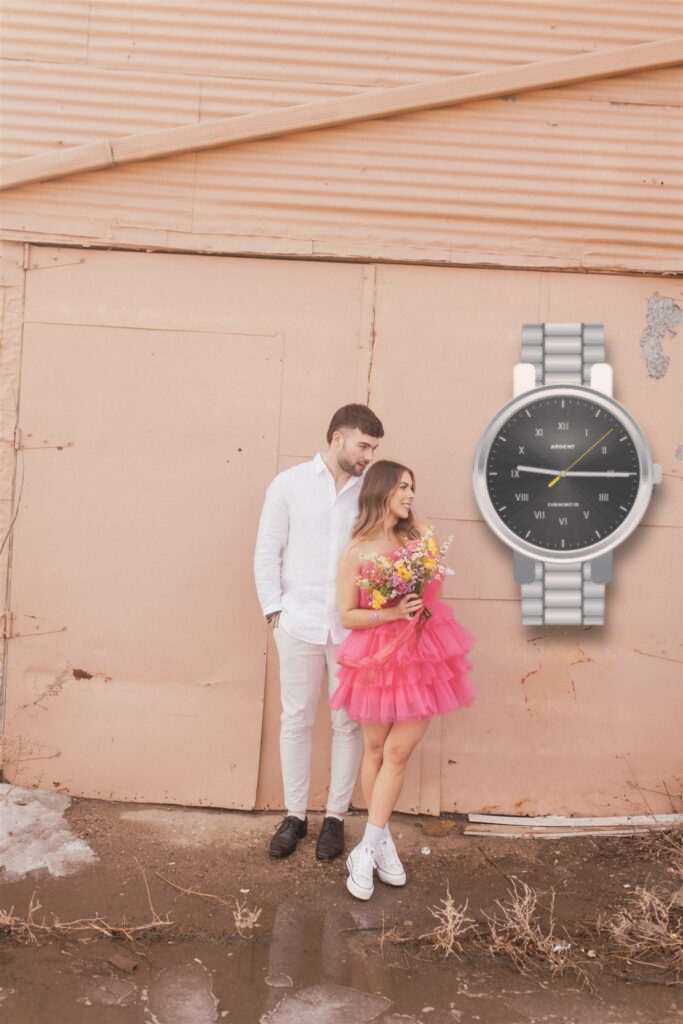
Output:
**9:15:08**
